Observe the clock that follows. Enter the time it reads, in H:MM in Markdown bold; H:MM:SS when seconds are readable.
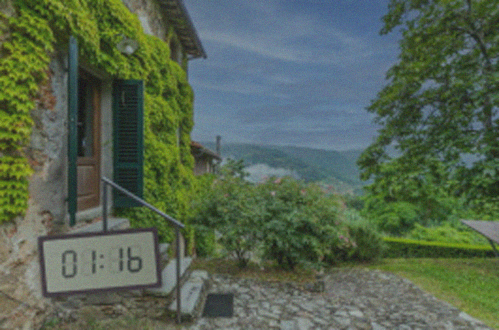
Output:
**1:16**
